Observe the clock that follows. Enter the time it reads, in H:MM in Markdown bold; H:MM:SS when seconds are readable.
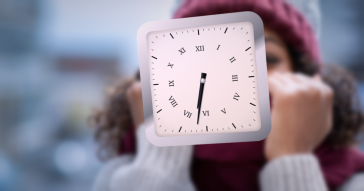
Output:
**6:32**
